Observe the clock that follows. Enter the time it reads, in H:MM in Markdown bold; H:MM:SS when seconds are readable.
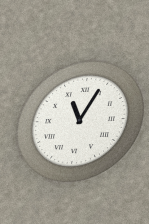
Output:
**11:04**
